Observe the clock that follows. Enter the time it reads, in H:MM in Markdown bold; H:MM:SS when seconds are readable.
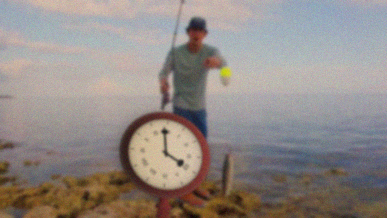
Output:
**3:59**
